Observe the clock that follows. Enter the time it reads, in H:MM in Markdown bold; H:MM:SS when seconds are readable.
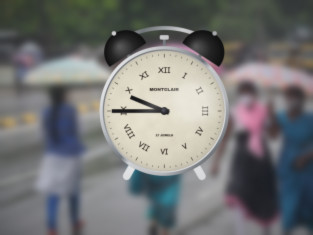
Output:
**9:45**
